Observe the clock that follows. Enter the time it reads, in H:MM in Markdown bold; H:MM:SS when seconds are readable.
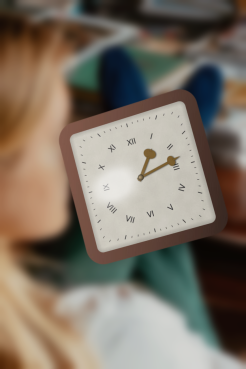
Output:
**1:13**
